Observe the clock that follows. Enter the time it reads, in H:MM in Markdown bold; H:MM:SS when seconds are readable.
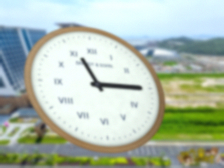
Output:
**11:15**
